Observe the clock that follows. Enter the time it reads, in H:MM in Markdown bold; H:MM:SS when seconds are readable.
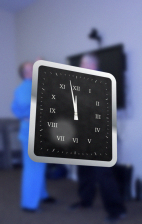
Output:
**11:58**
